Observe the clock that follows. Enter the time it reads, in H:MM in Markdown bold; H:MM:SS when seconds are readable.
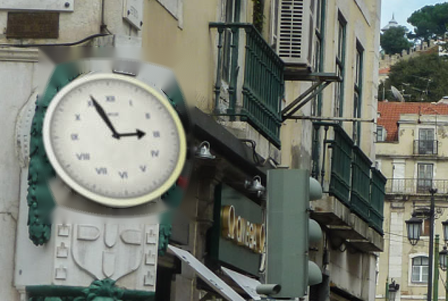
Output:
**2:56**
